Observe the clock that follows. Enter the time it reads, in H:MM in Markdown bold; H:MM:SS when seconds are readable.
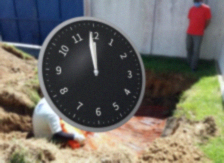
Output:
**11:59**
